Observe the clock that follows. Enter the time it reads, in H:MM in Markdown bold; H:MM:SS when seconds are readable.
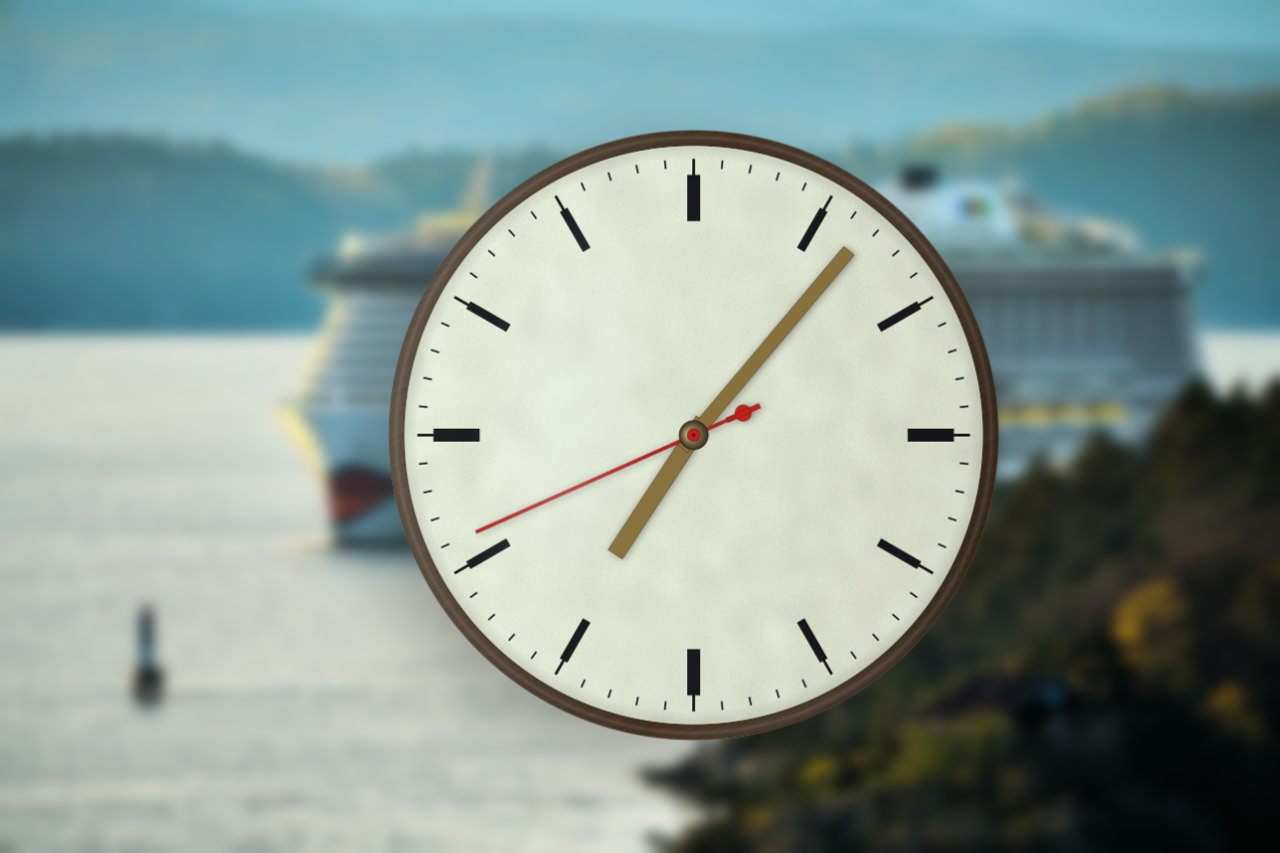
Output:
**7:06:41**
